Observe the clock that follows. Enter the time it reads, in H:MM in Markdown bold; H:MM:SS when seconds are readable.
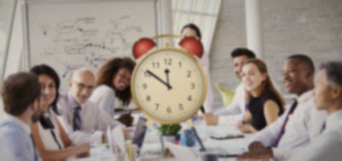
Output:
**11:51**
